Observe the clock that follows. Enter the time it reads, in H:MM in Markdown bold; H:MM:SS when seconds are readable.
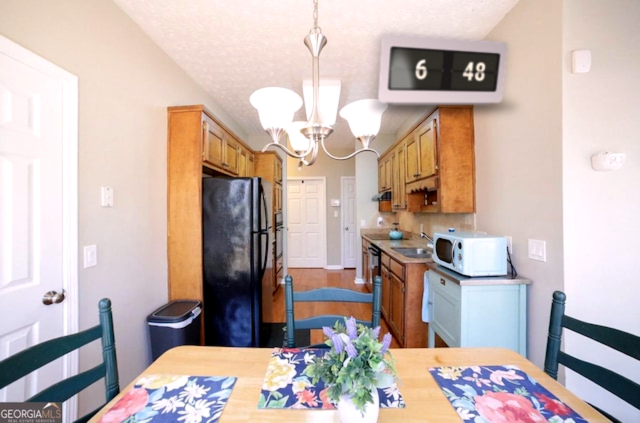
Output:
**6:48**
